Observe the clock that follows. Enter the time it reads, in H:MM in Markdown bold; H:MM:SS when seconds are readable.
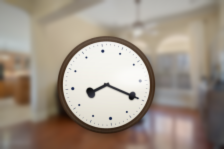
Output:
**8:20**
